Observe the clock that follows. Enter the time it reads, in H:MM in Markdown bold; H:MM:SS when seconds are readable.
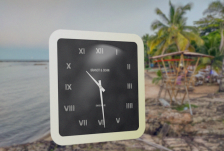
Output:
**10:29**
